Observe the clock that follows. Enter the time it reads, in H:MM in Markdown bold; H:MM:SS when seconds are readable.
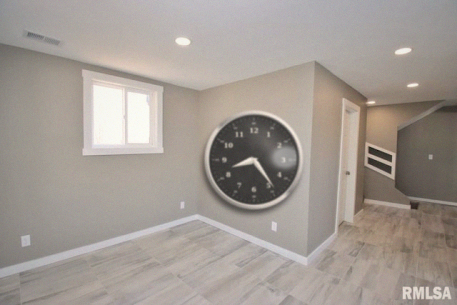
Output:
**8:24**
